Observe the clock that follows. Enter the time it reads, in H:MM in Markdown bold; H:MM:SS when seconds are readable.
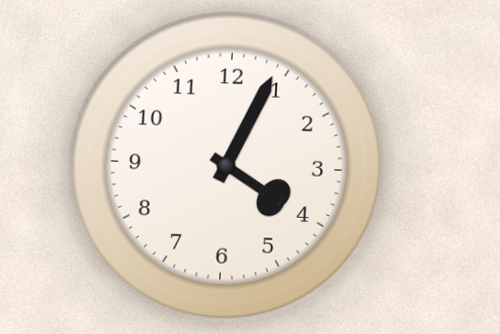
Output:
**4:04**
